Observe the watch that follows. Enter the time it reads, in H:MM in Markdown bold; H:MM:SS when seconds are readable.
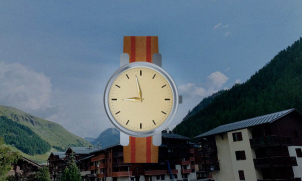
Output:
**8:58**
